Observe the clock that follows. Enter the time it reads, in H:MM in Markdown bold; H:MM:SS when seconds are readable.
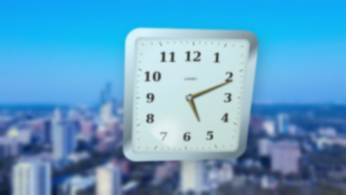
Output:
**5:11**
